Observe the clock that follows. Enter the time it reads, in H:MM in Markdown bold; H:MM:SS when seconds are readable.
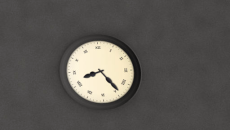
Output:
**8:24**
